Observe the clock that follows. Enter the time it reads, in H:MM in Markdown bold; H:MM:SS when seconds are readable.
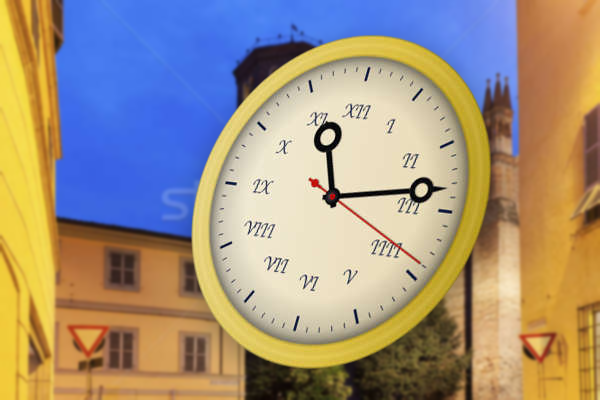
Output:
**11:13:19**
